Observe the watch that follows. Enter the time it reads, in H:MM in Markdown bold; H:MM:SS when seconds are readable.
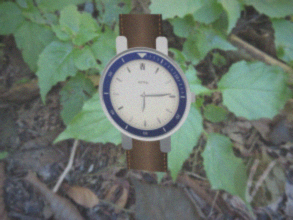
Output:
**6:14**
